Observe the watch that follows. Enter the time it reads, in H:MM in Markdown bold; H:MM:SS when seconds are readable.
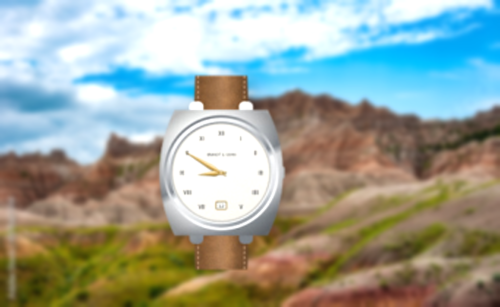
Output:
**8:50**
